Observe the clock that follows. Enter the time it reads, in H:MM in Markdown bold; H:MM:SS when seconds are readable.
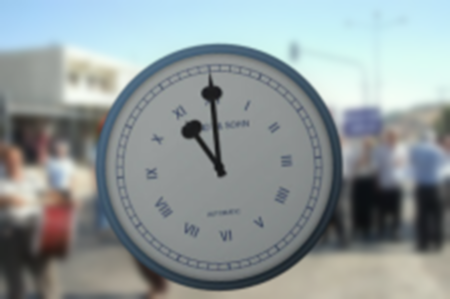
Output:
**11:00**
